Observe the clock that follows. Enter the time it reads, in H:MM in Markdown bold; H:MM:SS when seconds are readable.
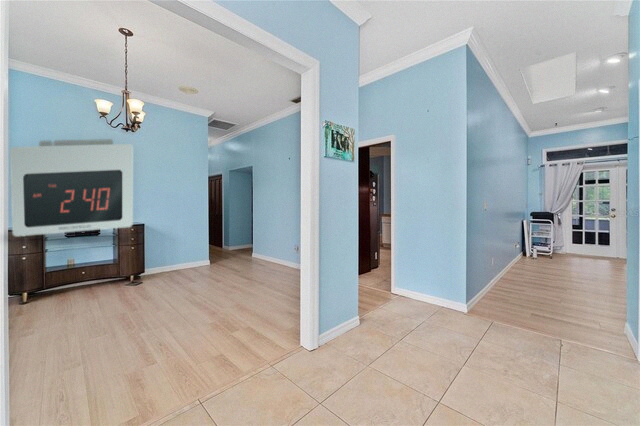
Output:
**2:40**
